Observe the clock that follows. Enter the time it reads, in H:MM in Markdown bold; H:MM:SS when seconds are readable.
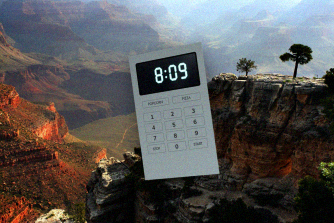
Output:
**8:09**
